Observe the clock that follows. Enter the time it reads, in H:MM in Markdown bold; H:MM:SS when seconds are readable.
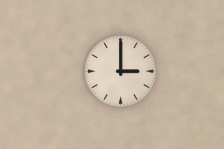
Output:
**3:00**
